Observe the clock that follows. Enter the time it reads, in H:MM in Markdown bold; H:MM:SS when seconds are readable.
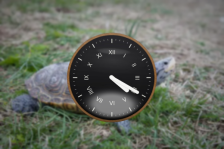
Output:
**4:20**
